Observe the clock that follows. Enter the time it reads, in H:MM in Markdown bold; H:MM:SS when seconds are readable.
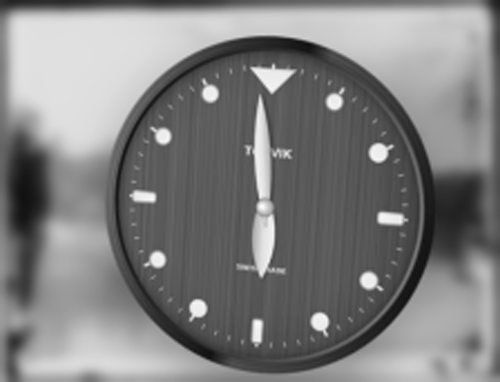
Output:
**5:59**
